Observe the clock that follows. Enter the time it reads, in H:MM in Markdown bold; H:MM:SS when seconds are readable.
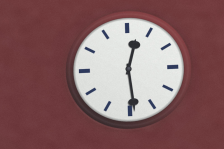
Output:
**12:29**
